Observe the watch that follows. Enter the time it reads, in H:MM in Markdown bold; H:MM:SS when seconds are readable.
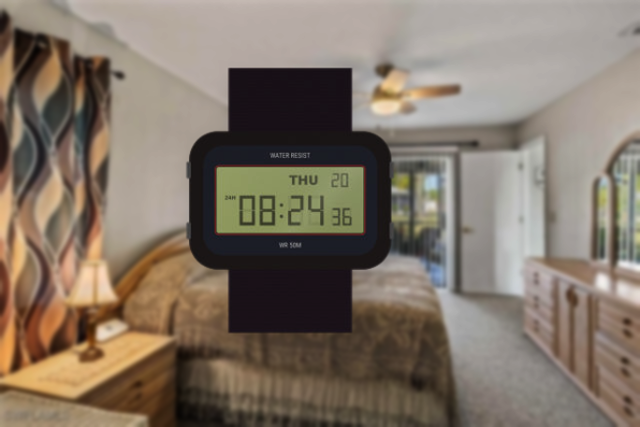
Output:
**8:24:36**
